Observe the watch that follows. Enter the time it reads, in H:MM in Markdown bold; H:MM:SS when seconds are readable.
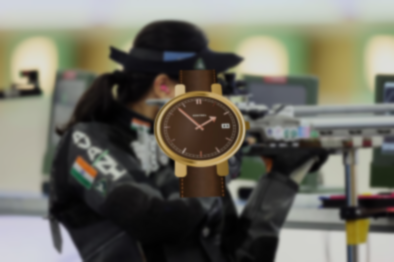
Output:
**1:53**
